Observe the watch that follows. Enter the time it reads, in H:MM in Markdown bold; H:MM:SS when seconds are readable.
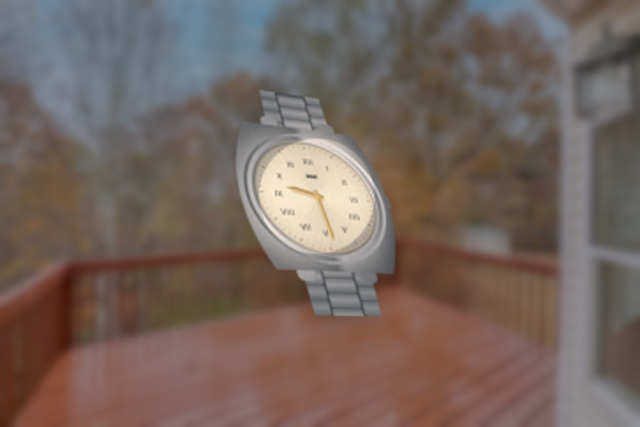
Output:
**9:29**
